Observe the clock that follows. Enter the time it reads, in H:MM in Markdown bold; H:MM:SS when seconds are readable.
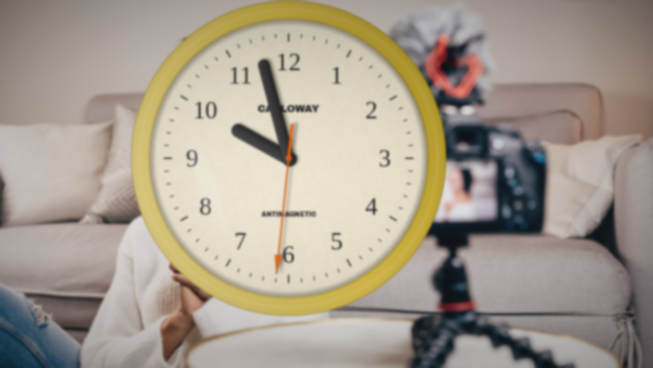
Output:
**9:57:31**
